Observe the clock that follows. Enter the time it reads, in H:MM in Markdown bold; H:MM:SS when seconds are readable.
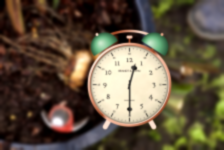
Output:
**12:30**
